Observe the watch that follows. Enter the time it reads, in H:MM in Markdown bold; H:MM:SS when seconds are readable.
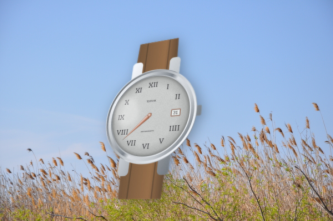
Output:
**7:38**
